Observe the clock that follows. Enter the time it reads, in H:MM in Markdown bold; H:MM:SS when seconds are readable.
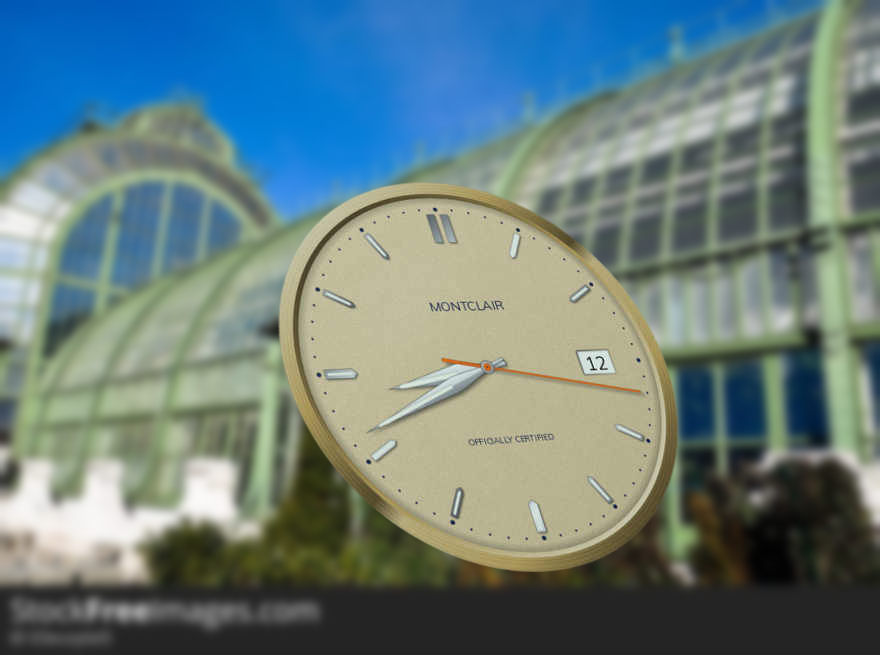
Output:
**8:41:17**
